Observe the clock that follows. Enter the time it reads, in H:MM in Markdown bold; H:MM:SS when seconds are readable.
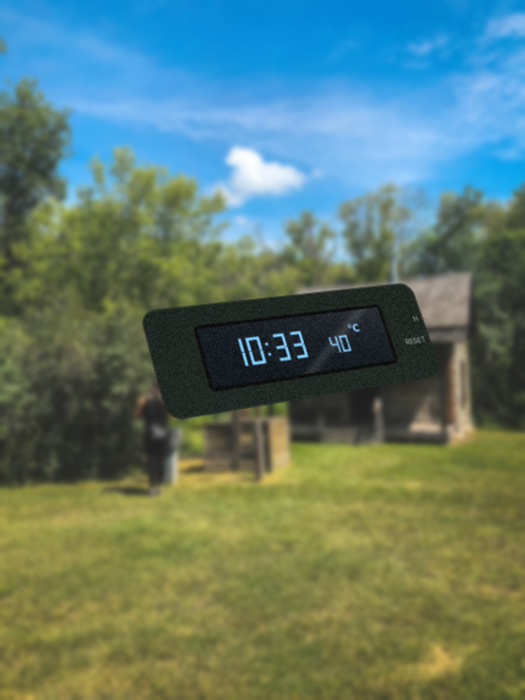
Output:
**10:33**
